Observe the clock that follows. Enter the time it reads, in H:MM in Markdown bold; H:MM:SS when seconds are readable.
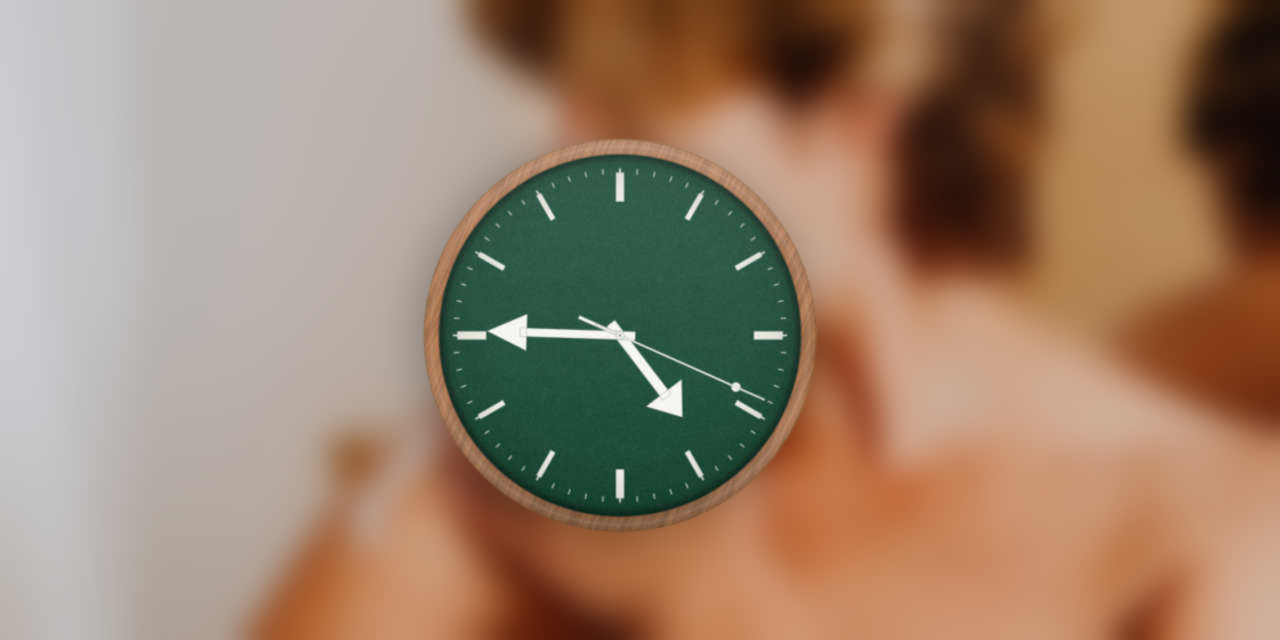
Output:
**4:45:19**
